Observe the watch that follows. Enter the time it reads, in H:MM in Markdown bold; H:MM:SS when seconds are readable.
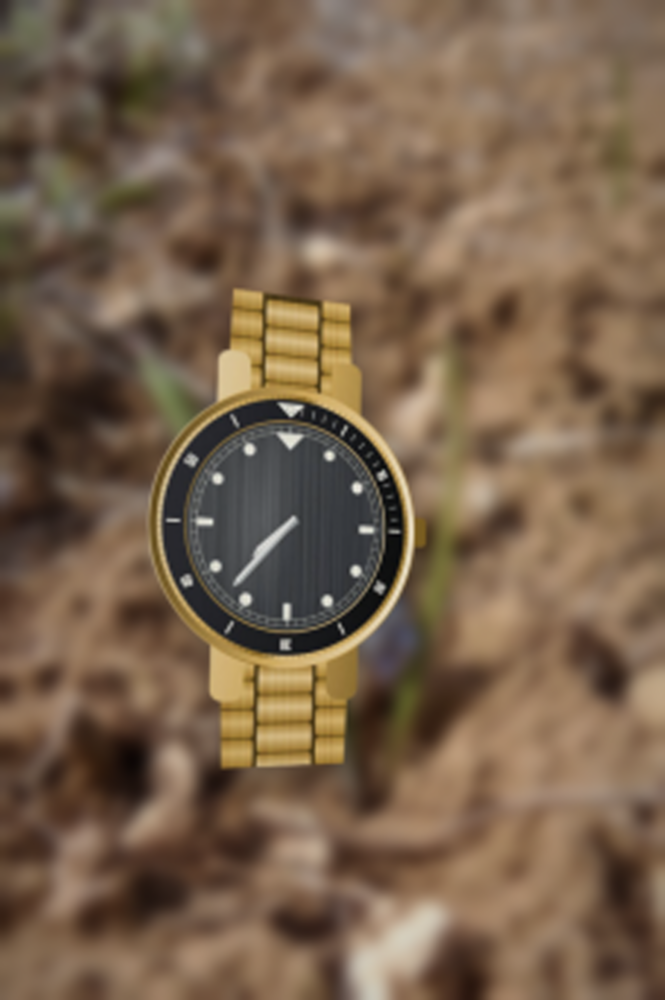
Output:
**7:37**
